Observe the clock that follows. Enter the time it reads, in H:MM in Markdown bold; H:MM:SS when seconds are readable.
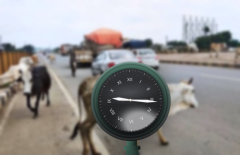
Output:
**9:16**
